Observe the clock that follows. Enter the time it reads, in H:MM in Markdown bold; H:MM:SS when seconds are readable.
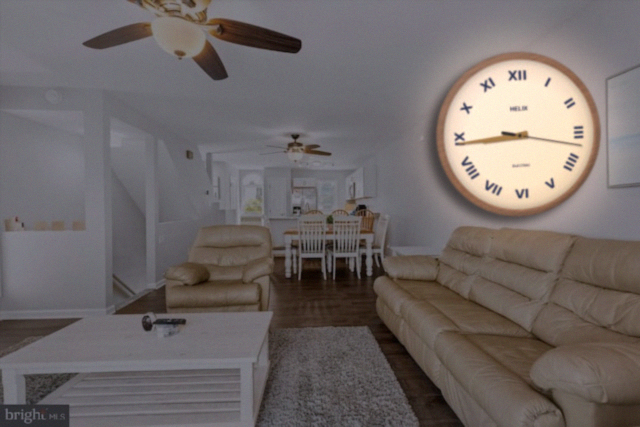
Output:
**8:44:17**
